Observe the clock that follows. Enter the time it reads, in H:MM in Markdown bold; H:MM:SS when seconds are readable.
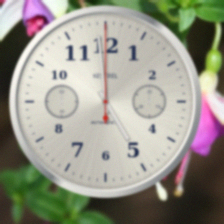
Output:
**4:59**
